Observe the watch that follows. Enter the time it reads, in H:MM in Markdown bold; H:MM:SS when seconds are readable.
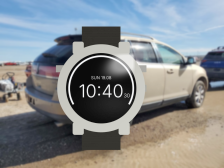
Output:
**10:40**
